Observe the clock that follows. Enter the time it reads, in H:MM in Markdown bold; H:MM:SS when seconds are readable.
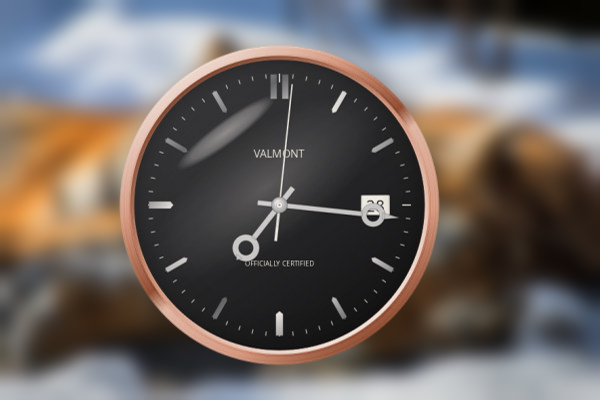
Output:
**7:16:01**
